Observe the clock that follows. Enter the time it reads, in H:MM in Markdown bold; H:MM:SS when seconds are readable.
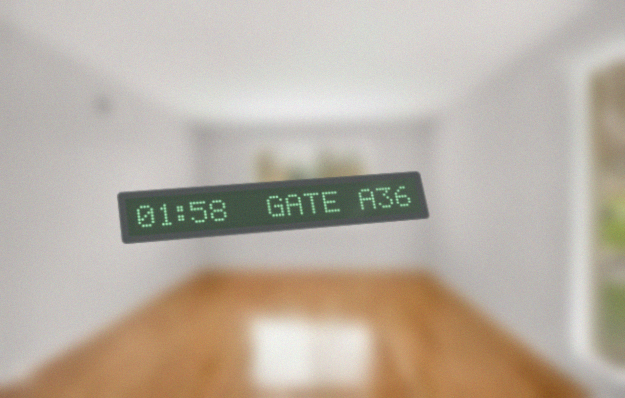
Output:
**1:58**
